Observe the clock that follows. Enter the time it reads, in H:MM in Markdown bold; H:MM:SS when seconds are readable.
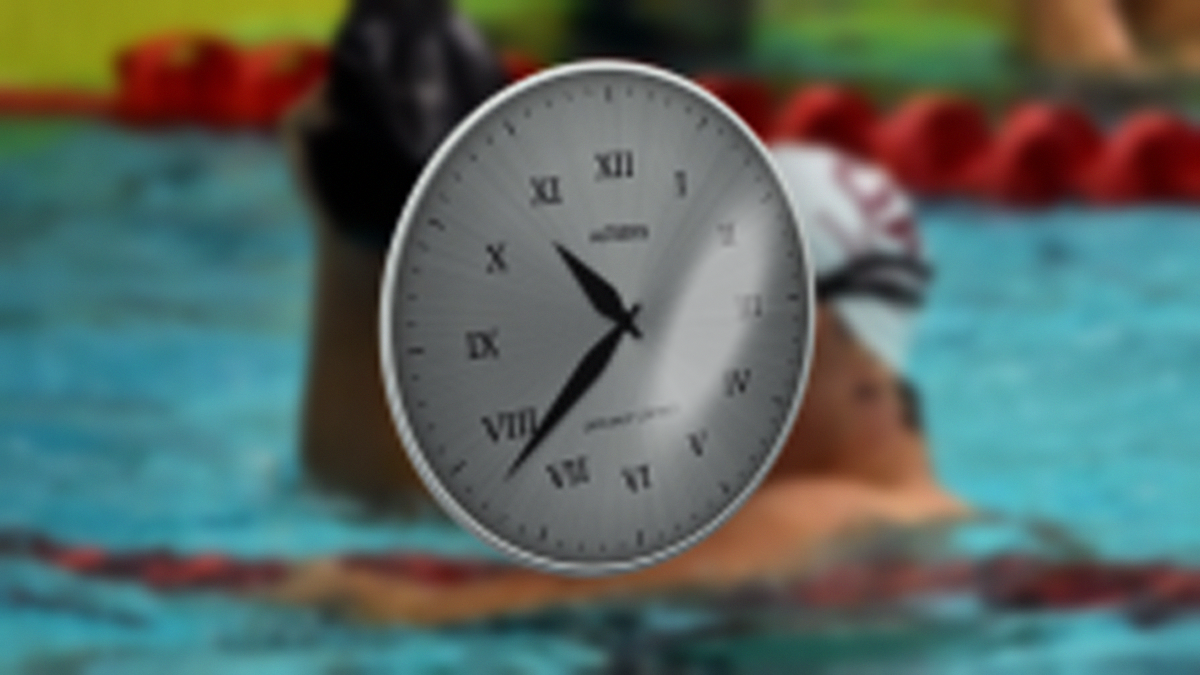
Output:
**10:38**
